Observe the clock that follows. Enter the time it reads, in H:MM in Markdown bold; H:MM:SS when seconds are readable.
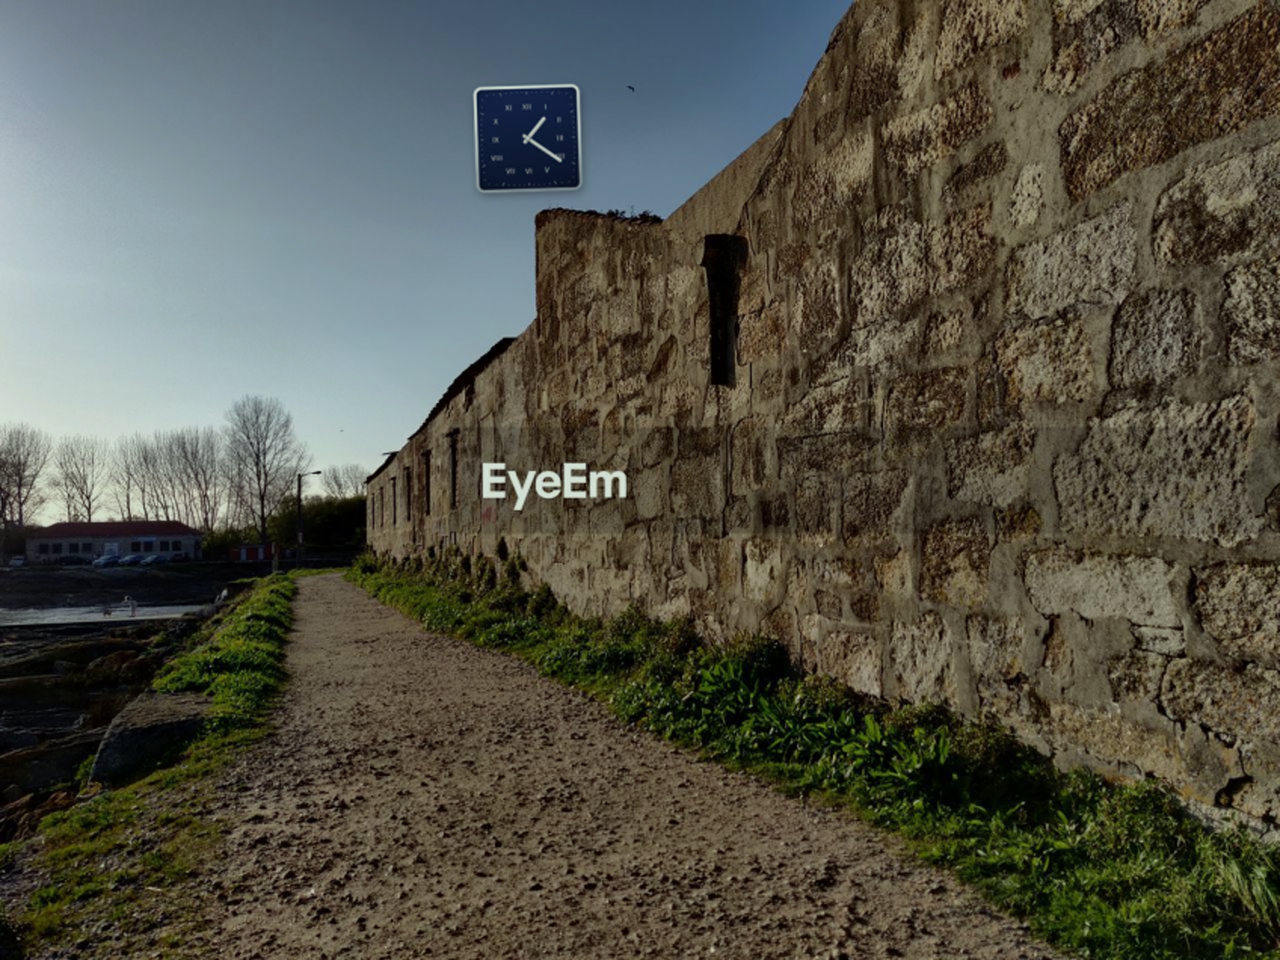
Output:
**1:21**
